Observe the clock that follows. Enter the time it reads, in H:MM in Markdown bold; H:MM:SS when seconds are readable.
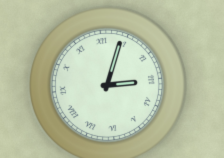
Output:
**3:04**
